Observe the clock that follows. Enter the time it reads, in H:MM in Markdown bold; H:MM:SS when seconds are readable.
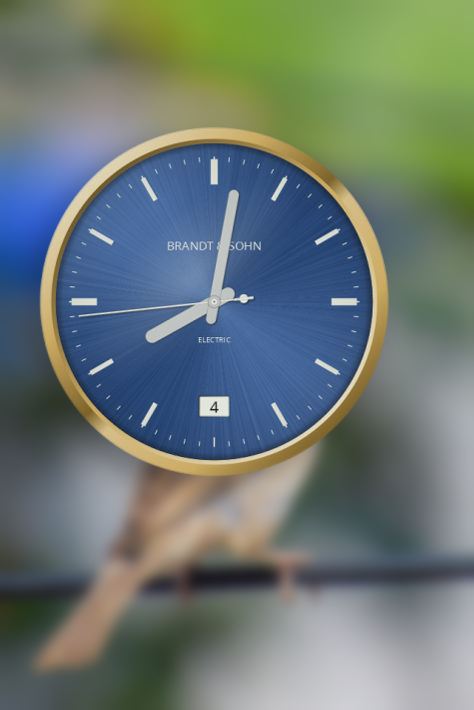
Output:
**8:01:44**
